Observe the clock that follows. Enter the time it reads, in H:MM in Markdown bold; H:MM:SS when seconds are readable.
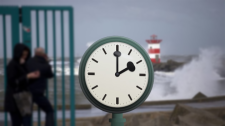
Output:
**2:00**
